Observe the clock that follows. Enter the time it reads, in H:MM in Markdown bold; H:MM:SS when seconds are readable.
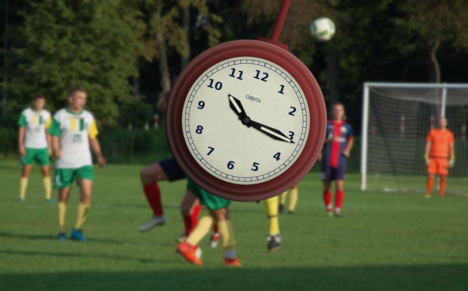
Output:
**10:16**
